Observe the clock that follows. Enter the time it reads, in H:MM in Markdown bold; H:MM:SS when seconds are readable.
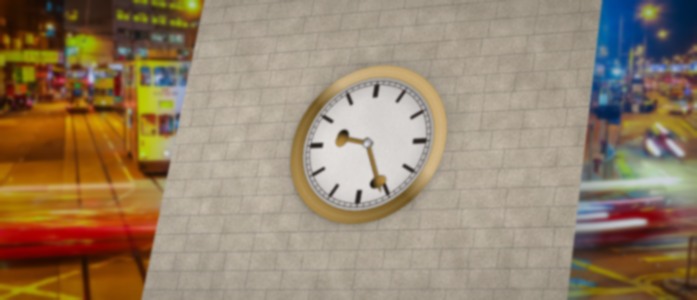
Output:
**9:26**
